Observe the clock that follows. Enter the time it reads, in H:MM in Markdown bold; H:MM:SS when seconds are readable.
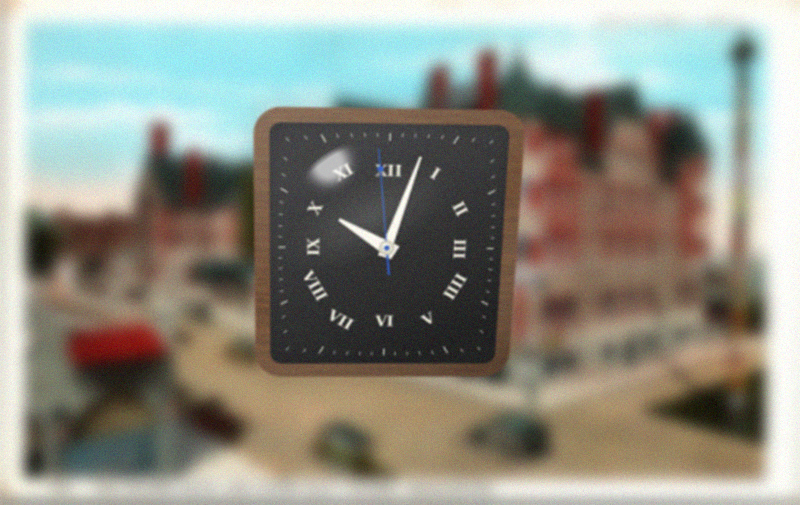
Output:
**10:02:59**
